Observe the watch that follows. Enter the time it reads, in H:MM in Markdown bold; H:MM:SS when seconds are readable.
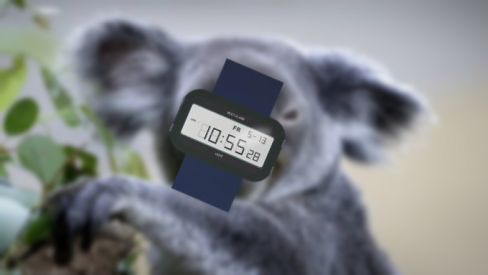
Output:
**10:55:28**
